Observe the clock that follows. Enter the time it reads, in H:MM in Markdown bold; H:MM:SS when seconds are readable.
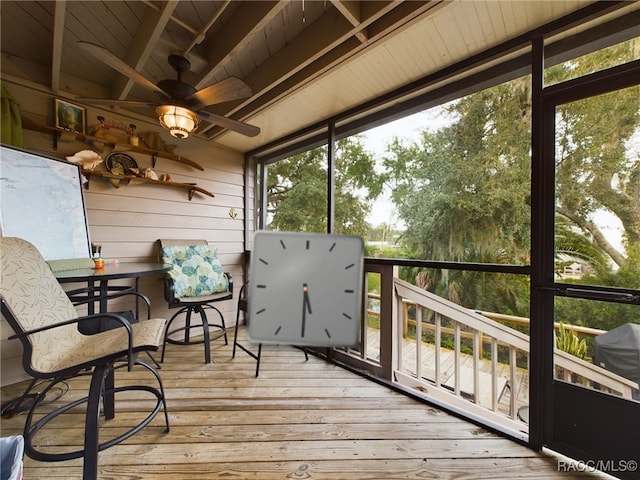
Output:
**5:30**
